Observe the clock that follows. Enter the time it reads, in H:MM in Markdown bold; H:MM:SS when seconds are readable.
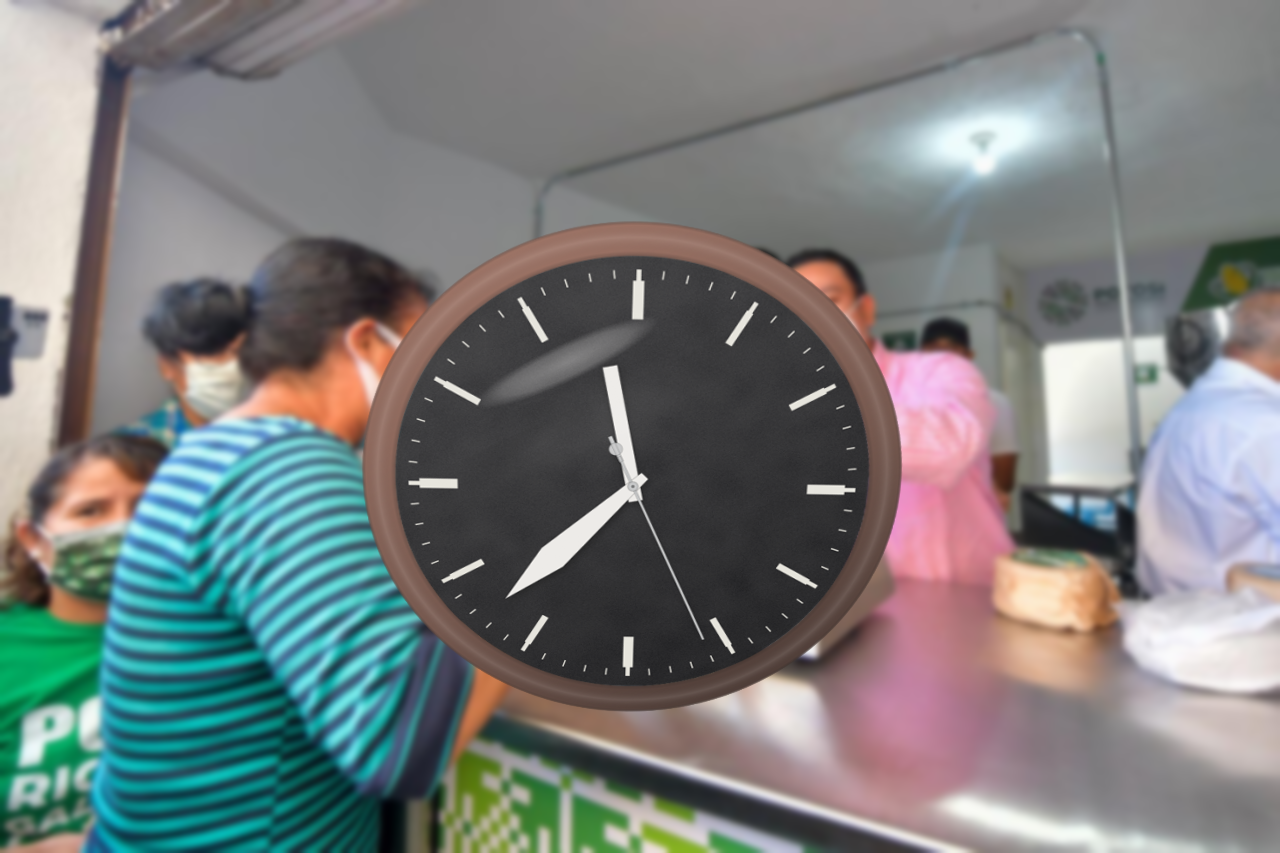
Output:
**11:37:26**
